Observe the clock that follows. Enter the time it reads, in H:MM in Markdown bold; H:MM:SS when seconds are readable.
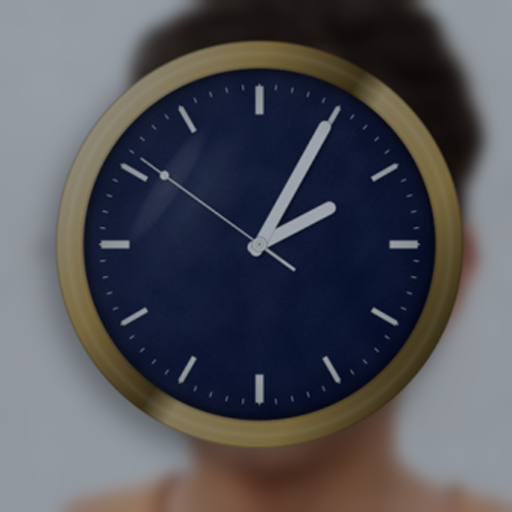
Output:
**2:04:51**
